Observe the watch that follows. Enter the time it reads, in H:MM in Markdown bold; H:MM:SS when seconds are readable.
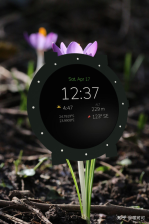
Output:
**12:37**
